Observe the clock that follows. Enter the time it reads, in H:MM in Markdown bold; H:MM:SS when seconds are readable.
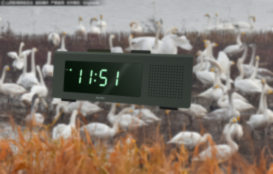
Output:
**11:51**
